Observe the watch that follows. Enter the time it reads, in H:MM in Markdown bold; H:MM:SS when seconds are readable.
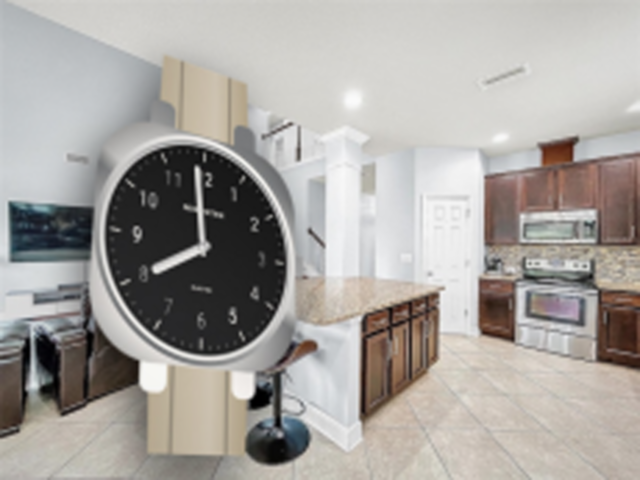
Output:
**7:59**
